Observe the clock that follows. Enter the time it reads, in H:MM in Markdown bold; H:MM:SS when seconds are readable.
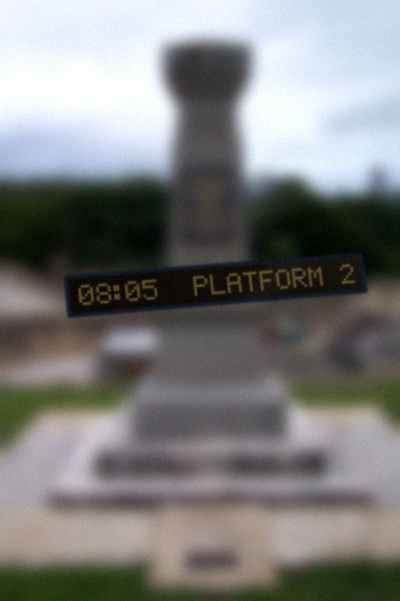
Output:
**8:05**
